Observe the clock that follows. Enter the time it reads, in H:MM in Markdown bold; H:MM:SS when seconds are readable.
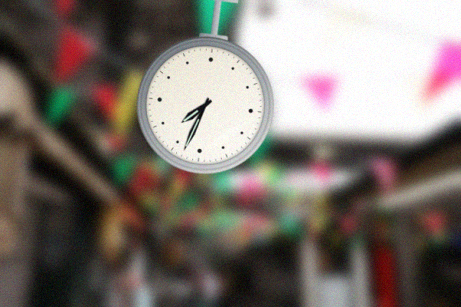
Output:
**7:33**
